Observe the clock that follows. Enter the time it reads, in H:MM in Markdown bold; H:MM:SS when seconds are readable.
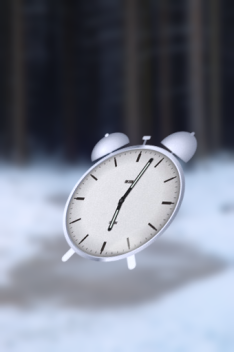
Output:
**6:03**
